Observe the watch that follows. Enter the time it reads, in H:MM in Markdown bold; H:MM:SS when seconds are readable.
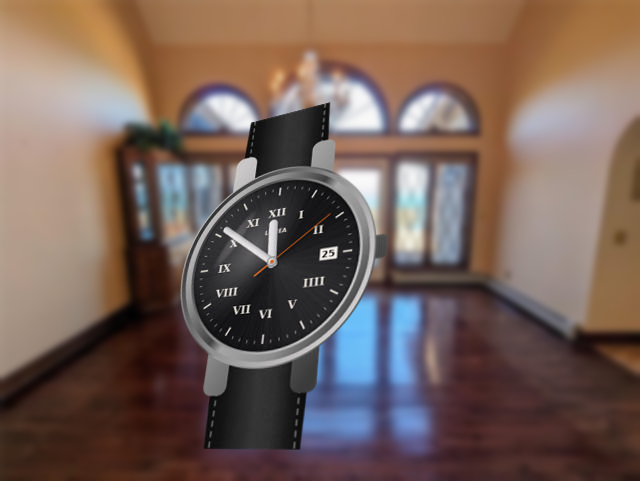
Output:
**11:51:09**
